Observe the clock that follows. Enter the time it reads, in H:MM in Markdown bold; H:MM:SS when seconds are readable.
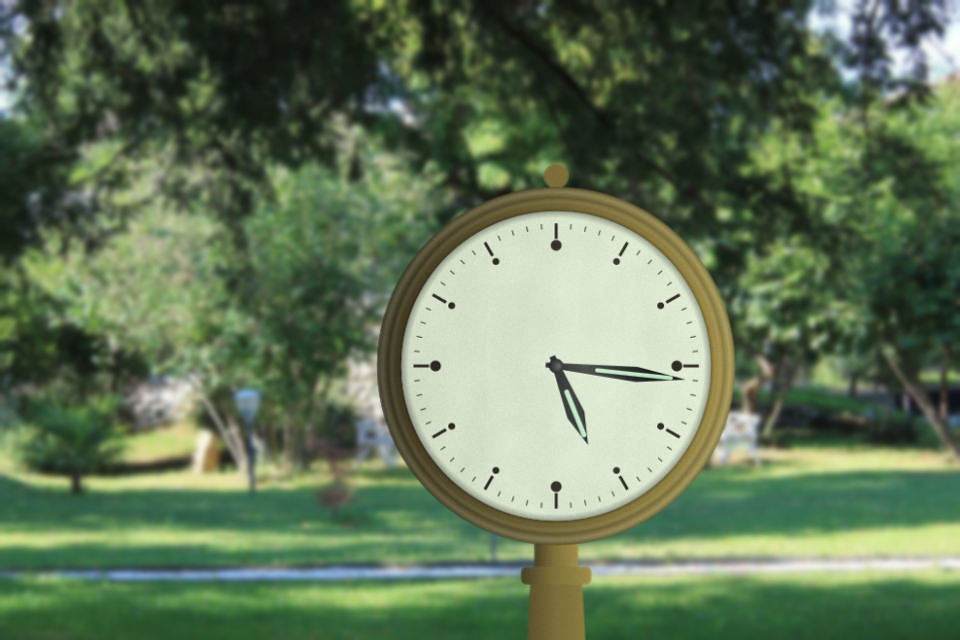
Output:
**5:16**
